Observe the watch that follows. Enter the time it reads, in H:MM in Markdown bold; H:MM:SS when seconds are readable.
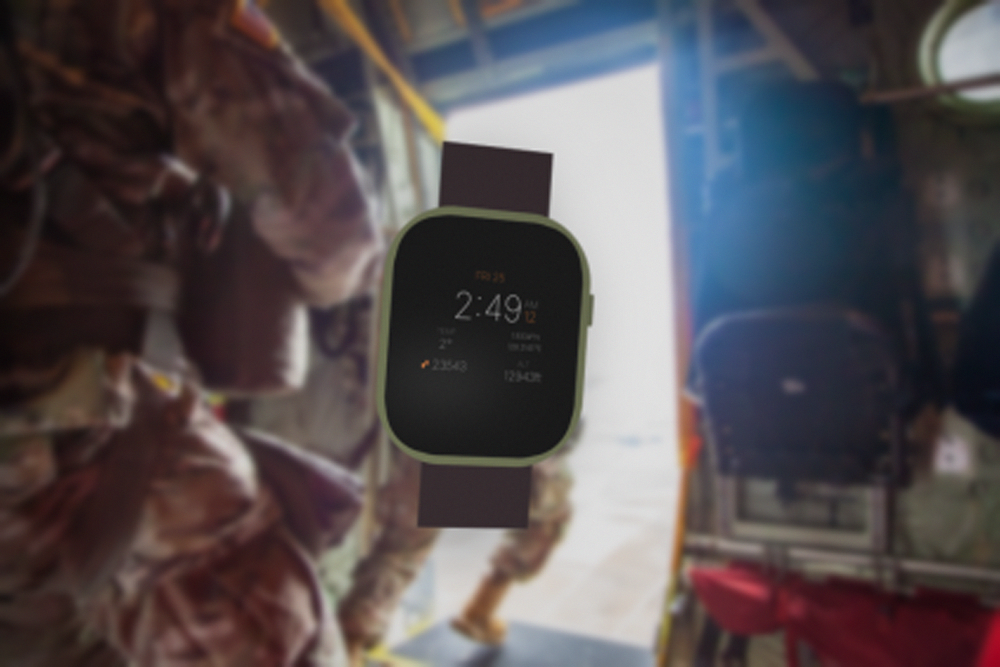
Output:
**2:49**
